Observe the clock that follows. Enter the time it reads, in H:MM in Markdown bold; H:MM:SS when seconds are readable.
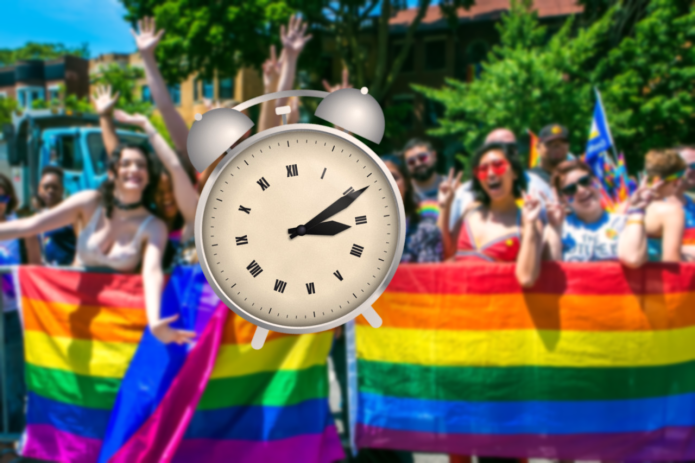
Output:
**3:11**
